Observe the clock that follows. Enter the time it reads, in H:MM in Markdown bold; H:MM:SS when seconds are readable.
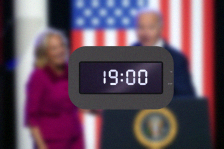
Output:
**19:00**
